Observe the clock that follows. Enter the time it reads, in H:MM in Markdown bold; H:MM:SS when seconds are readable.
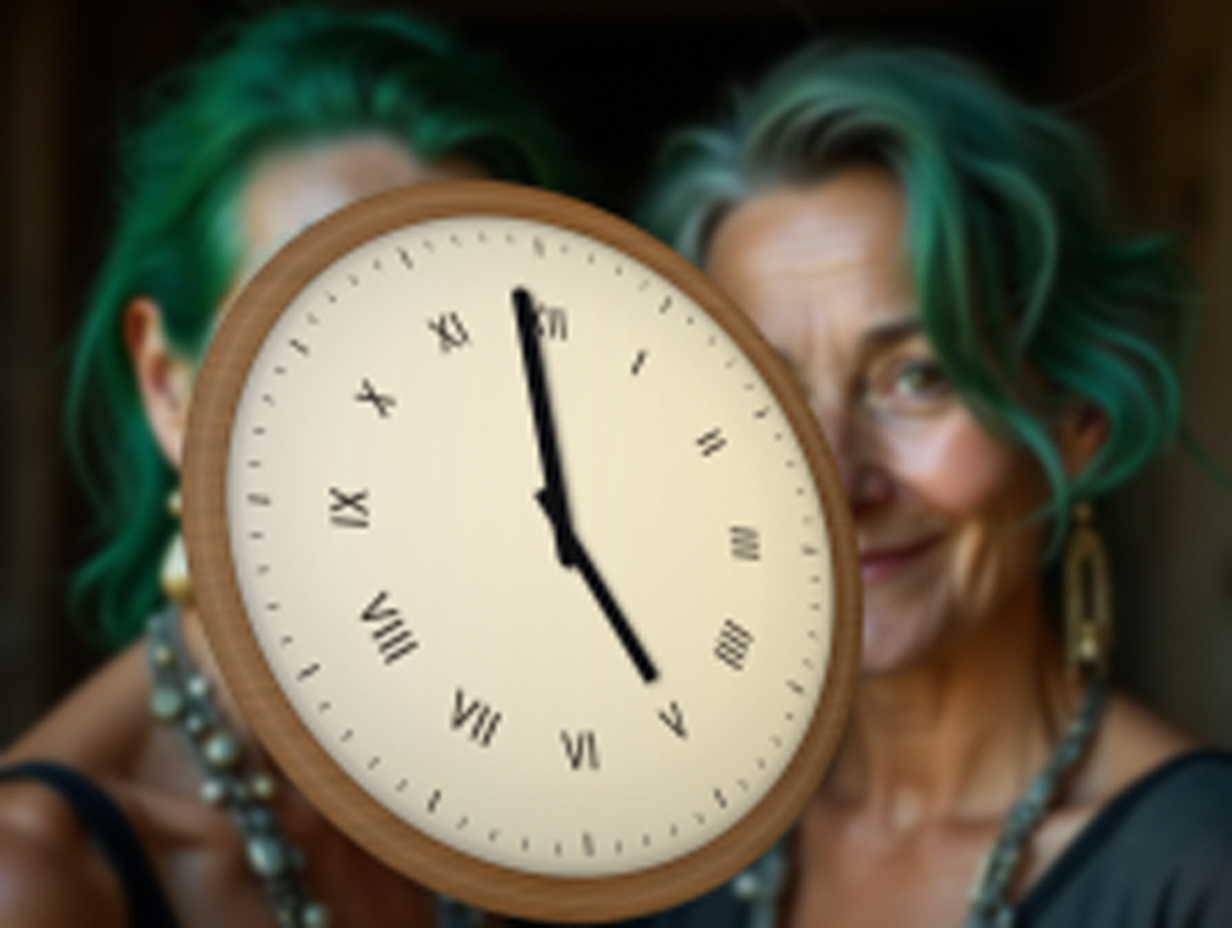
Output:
**4:59**
